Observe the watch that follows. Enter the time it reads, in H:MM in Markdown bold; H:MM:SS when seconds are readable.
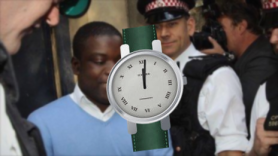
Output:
**12:01**
